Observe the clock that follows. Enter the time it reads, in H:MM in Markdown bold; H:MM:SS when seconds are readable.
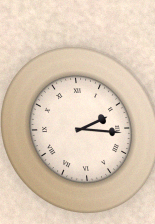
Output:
**2:16**
